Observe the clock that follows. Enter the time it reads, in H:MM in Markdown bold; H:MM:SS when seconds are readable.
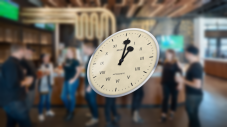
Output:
**1:01**
